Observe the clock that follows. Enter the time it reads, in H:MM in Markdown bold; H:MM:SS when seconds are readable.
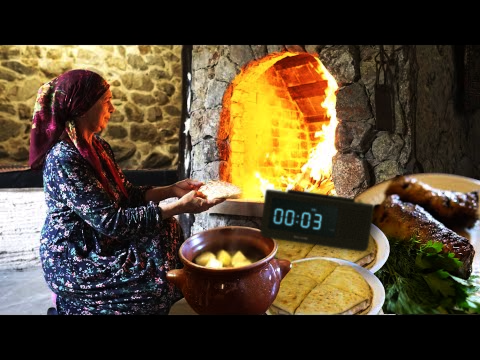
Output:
**0:03**
